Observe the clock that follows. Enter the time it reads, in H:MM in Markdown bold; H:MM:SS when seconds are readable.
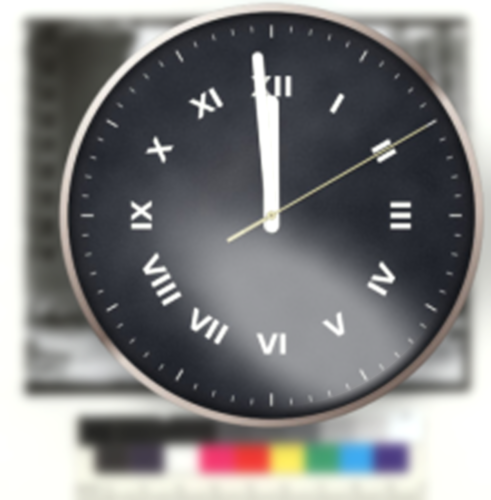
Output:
**11:59:10**
